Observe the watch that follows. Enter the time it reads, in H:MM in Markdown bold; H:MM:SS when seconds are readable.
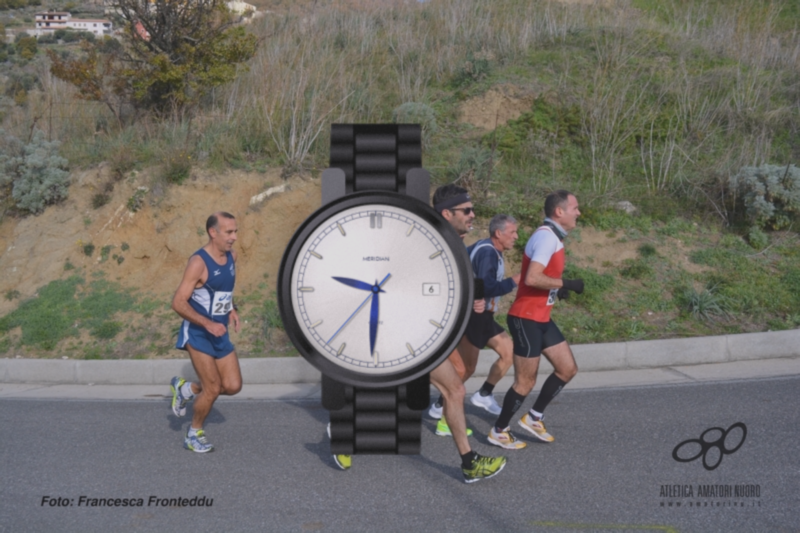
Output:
**9:30:37**
